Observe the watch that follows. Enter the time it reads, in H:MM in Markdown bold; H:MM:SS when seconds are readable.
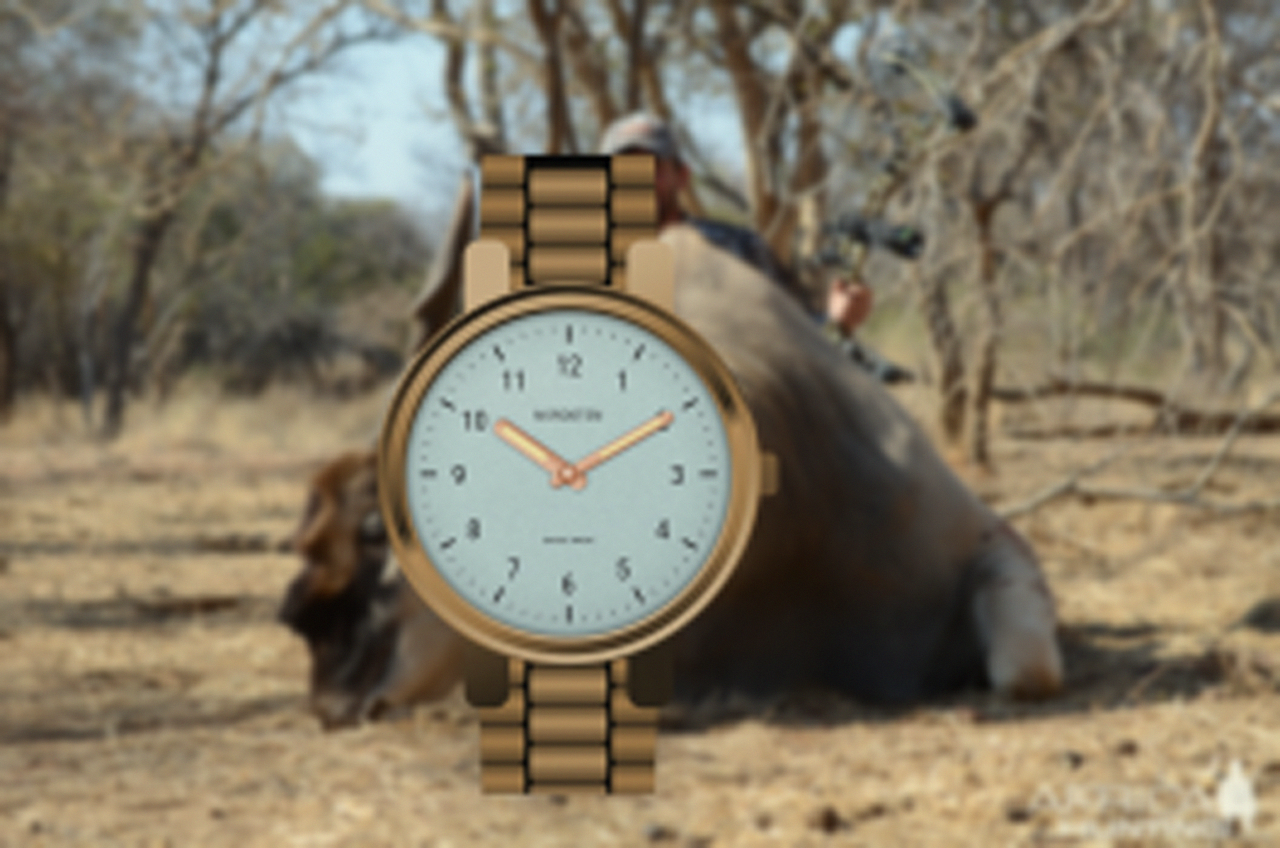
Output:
**10:10**
